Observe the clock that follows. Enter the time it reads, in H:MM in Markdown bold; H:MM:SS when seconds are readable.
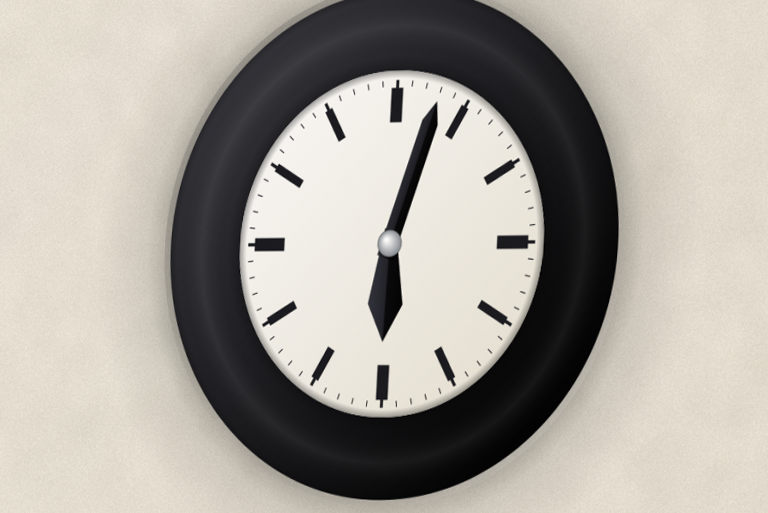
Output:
**6:03**
